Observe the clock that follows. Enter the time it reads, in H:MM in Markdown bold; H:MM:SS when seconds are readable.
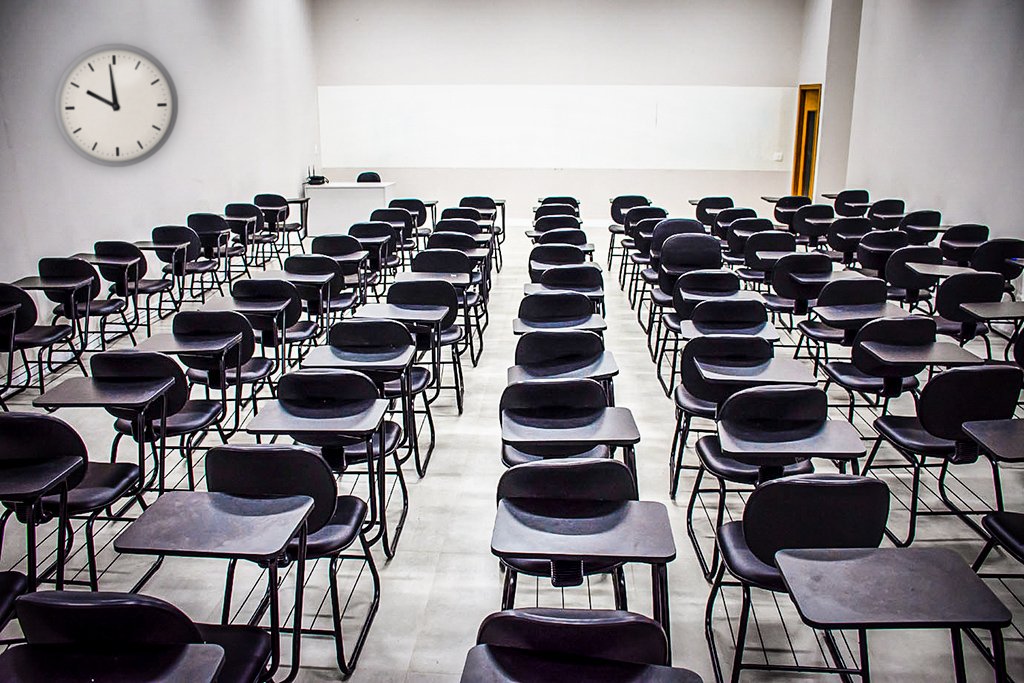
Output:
**9:59**
